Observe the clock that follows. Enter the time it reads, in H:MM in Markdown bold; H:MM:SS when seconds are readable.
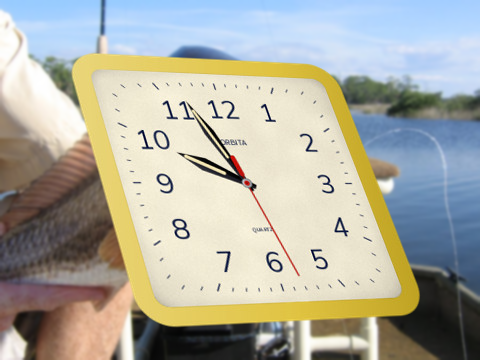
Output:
**9:56:28**
